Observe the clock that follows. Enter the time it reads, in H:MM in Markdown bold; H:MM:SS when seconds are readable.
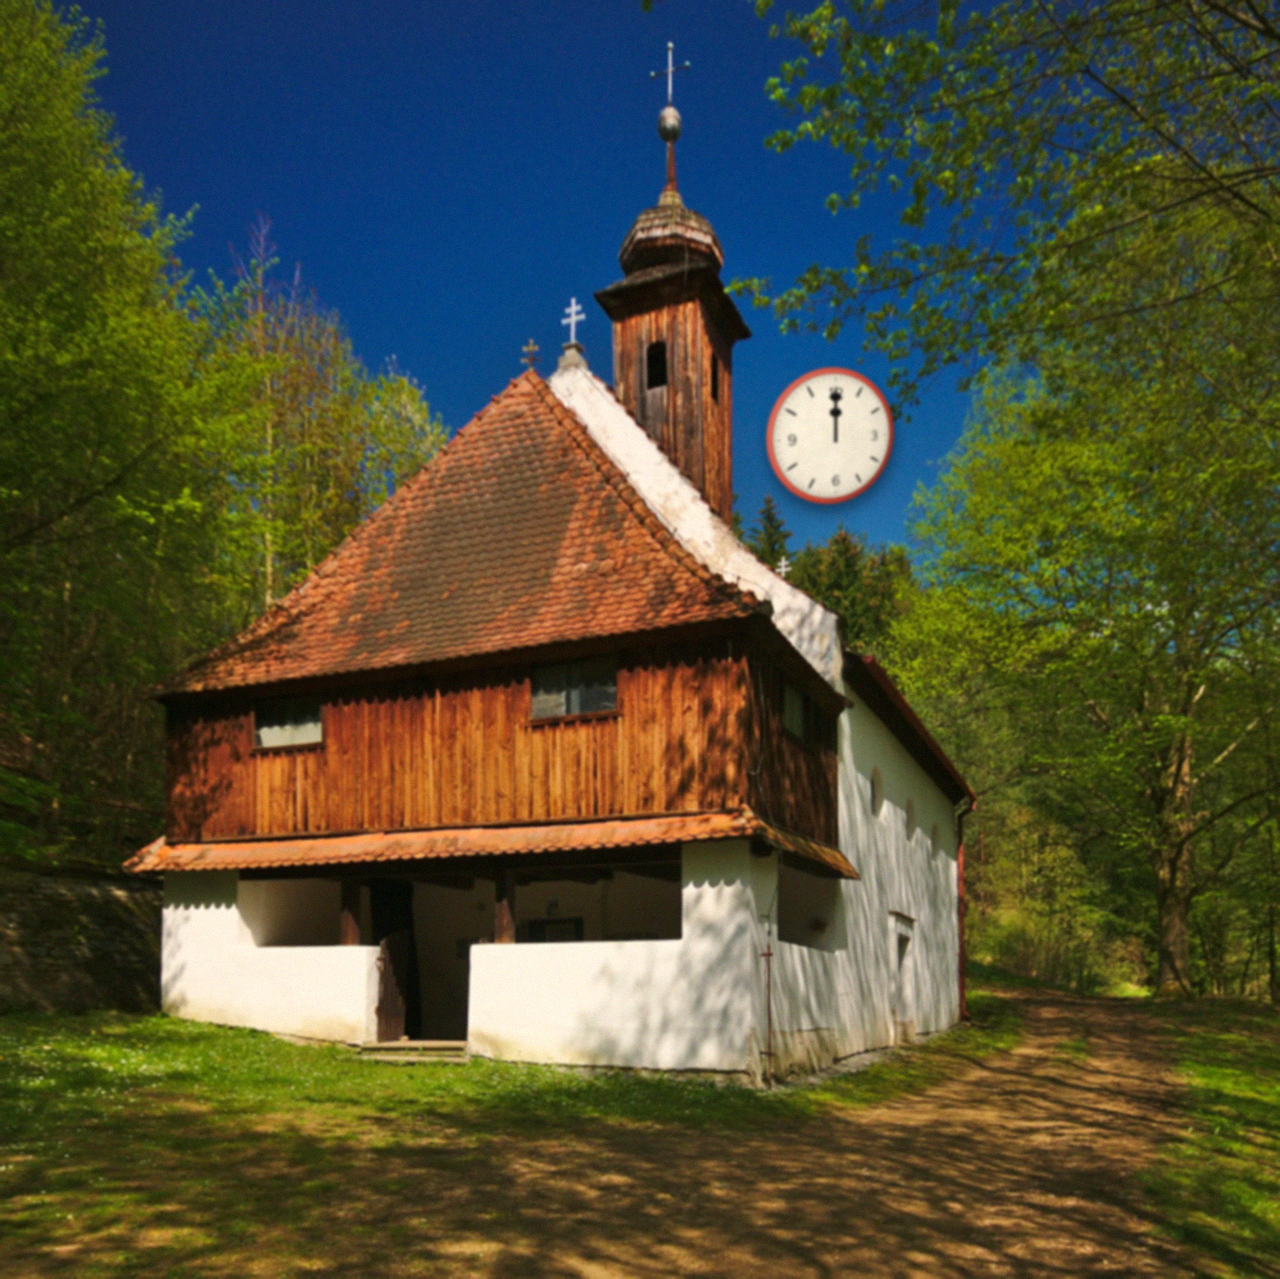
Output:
**12:00**
